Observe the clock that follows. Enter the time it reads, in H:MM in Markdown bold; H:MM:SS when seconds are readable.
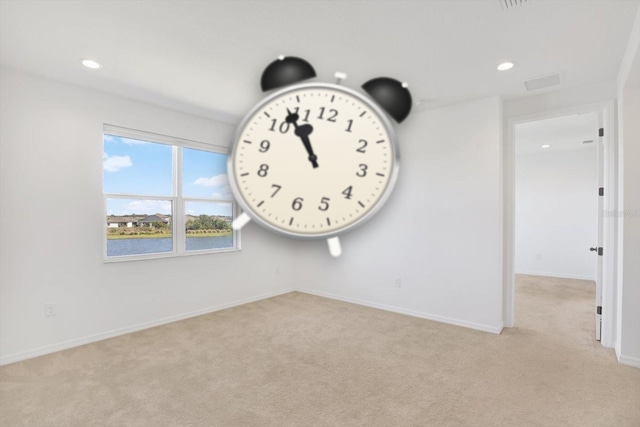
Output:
**10:53**
